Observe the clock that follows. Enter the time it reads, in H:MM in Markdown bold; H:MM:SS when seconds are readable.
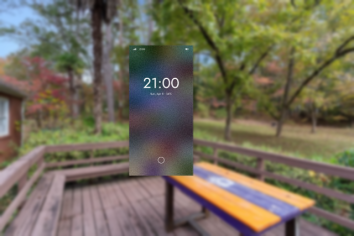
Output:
**21:00**
